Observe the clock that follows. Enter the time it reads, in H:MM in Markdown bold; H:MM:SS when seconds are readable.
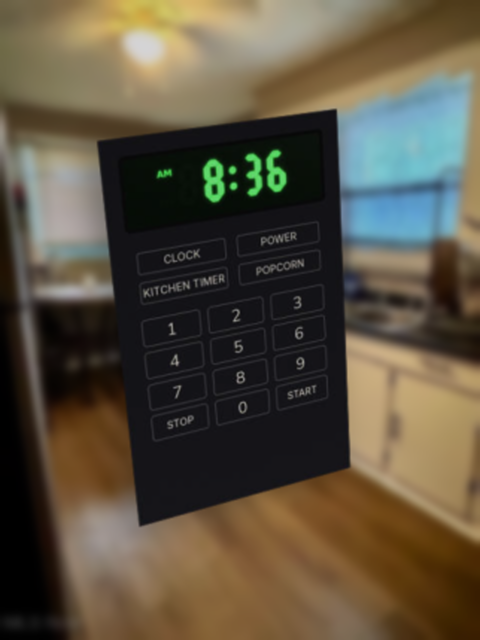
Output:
**8:36**
